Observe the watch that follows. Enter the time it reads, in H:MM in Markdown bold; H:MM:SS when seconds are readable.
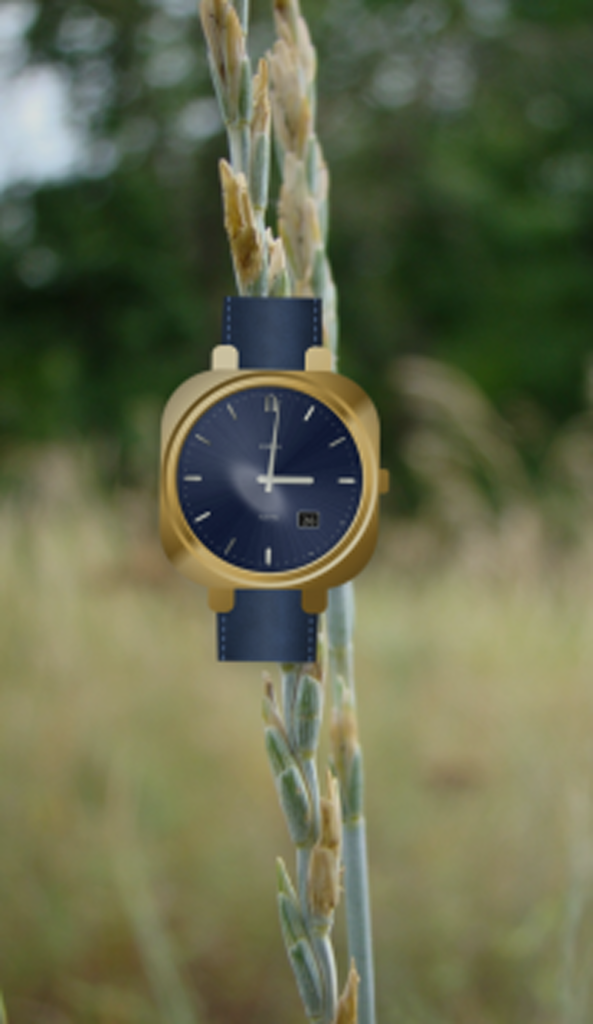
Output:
**3:01**
